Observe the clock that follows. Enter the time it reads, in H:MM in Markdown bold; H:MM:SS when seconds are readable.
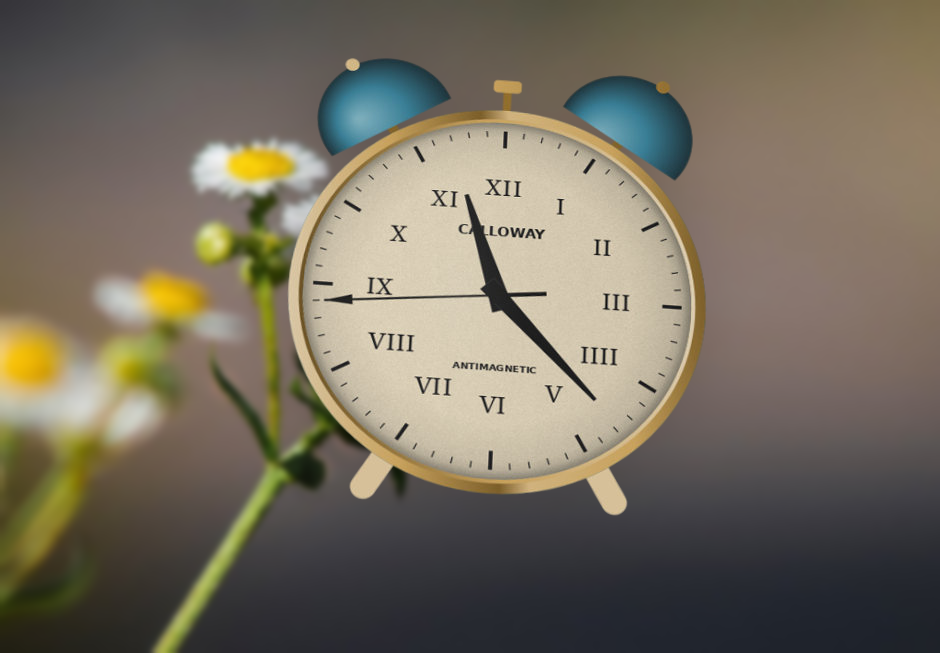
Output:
**11:22:44**
